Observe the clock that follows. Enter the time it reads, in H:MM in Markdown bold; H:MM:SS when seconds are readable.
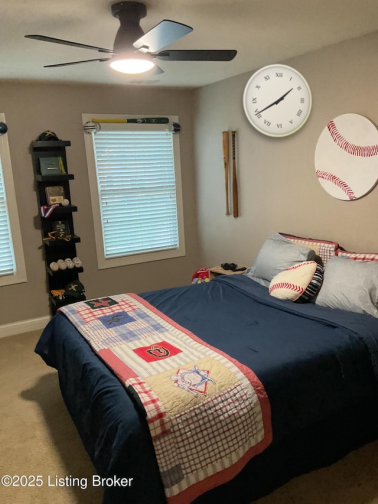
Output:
**1:40**
